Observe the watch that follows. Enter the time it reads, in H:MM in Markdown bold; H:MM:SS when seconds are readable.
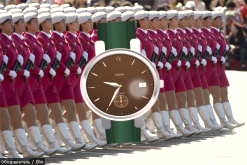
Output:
**9:35**
